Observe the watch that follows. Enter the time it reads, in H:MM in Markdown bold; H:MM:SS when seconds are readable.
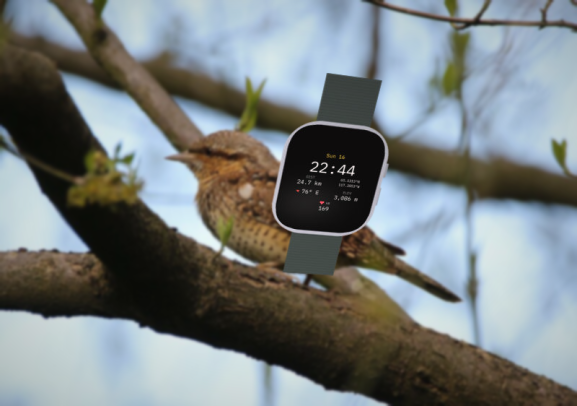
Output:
**22:44**
